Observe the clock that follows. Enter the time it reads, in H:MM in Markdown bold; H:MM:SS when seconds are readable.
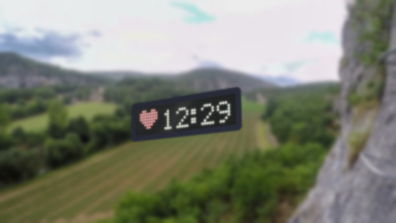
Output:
**12:29**
